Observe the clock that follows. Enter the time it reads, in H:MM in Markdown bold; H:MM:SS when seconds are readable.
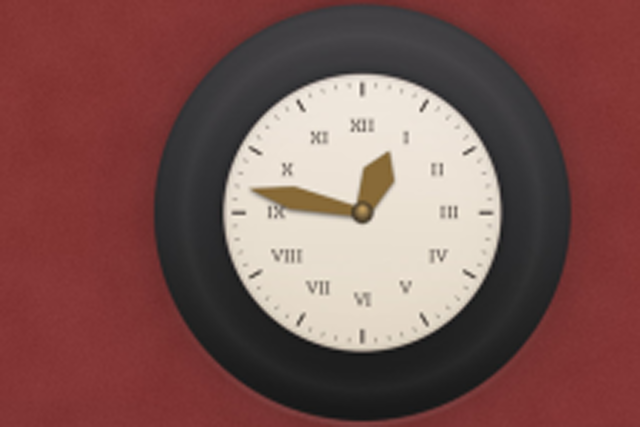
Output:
**12:47**
